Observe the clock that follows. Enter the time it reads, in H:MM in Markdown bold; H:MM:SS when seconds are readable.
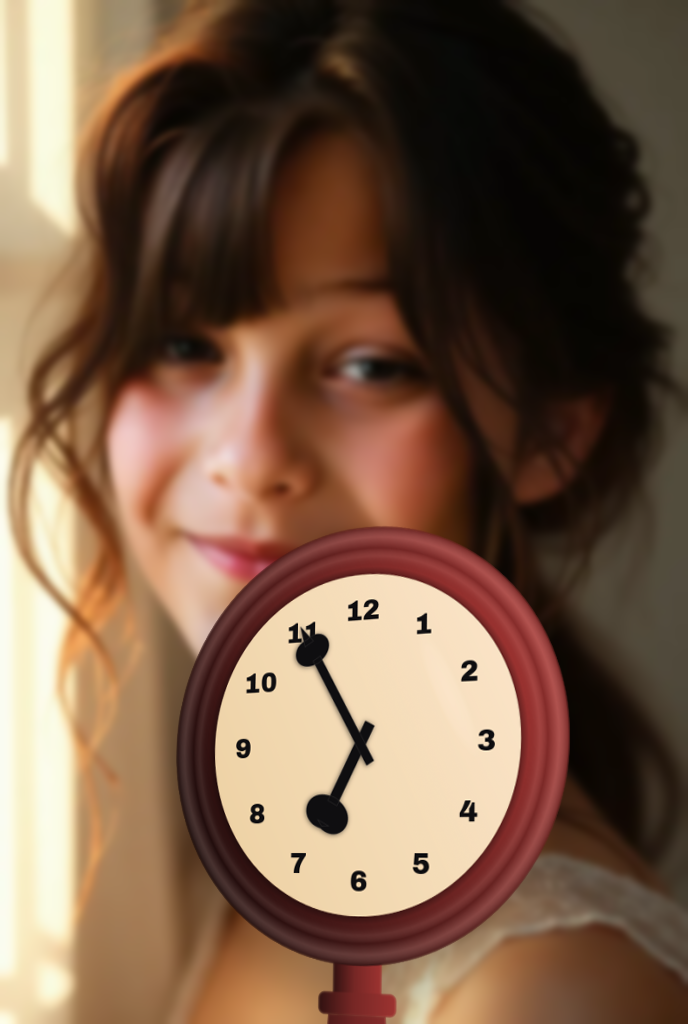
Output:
**6:55**
